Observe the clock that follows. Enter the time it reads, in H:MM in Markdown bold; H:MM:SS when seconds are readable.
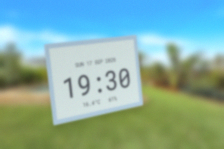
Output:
**19:30**
